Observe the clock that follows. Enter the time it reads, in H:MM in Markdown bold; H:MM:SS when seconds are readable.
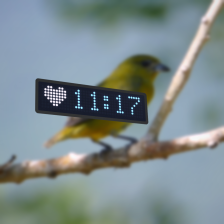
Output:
**11:17**
